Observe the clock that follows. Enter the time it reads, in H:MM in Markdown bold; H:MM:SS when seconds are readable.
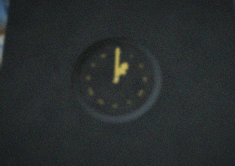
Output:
**1:00**
